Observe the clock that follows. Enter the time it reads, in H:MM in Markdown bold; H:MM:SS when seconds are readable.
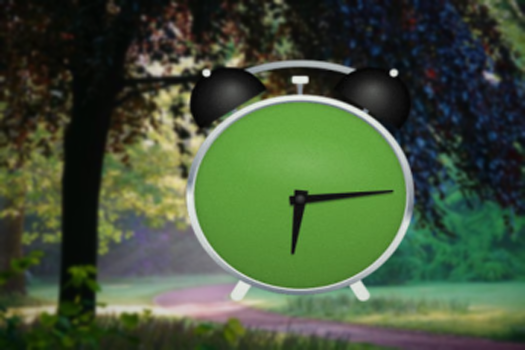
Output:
**6:14**
